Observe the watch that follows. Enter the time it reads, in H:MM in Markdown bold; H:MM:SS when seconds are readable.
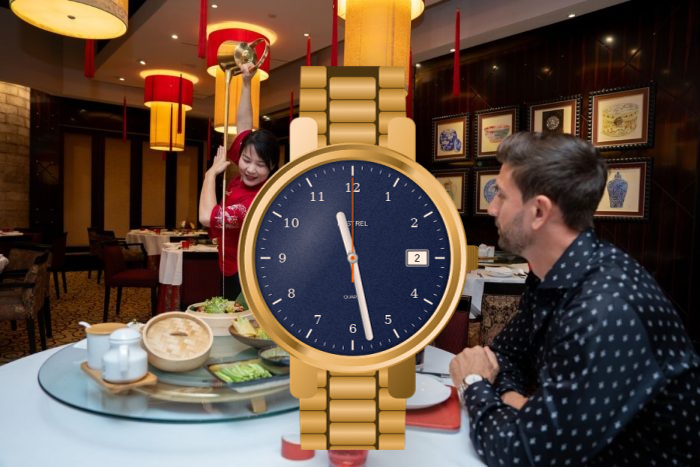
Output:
**11:28:00**
